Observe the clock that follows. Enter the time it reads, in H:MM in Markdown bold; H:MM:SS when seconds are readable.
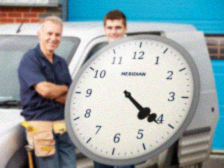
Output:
**4:21**
